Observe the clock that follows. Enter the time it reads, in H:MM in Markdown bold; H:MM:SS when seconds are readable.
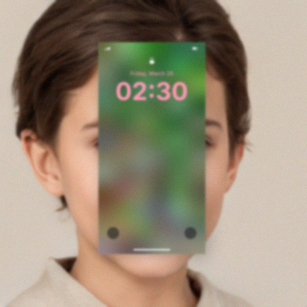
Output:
**2:30**
